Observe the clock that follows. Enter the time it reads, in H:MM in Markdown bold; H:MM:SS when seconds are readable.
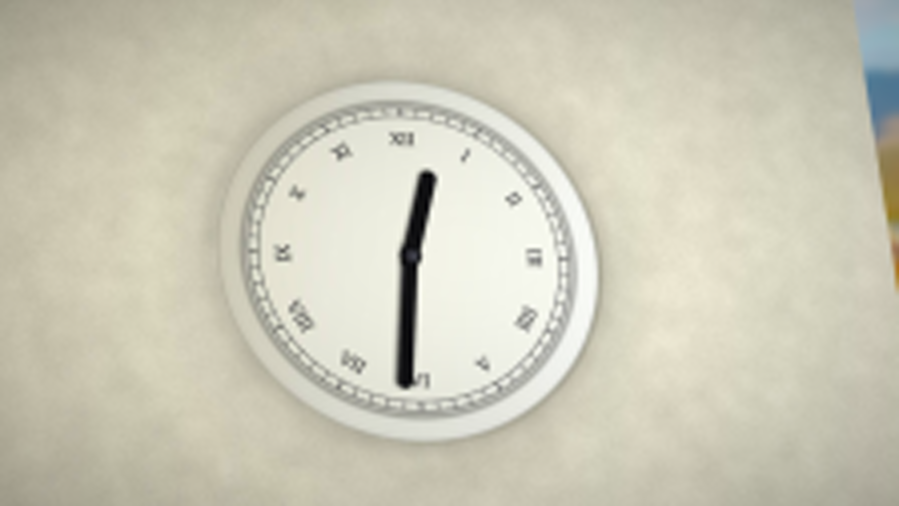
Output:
**12:31**
